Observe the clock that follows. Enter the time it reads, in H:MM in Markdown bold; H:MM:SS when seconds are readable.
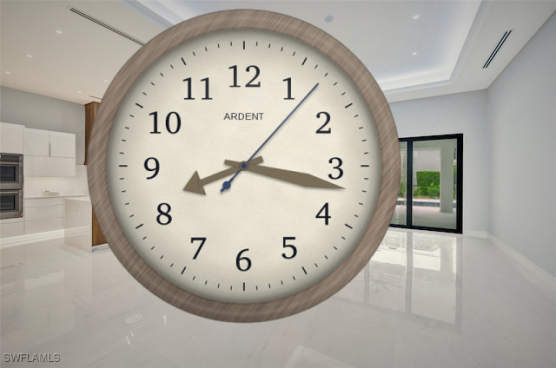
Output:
**8:17:07**
